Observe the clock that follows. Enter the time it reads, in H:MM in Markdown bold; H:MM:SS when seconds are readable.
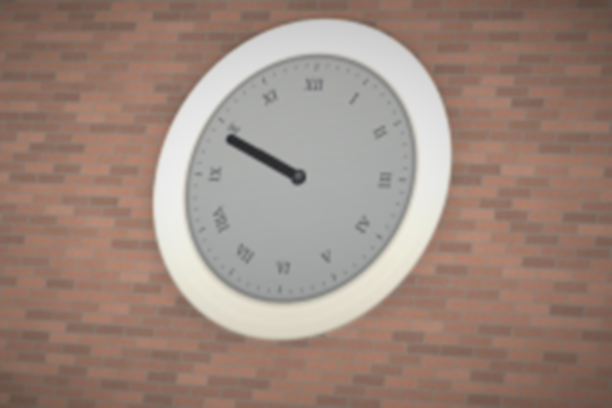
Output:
**9:49**
